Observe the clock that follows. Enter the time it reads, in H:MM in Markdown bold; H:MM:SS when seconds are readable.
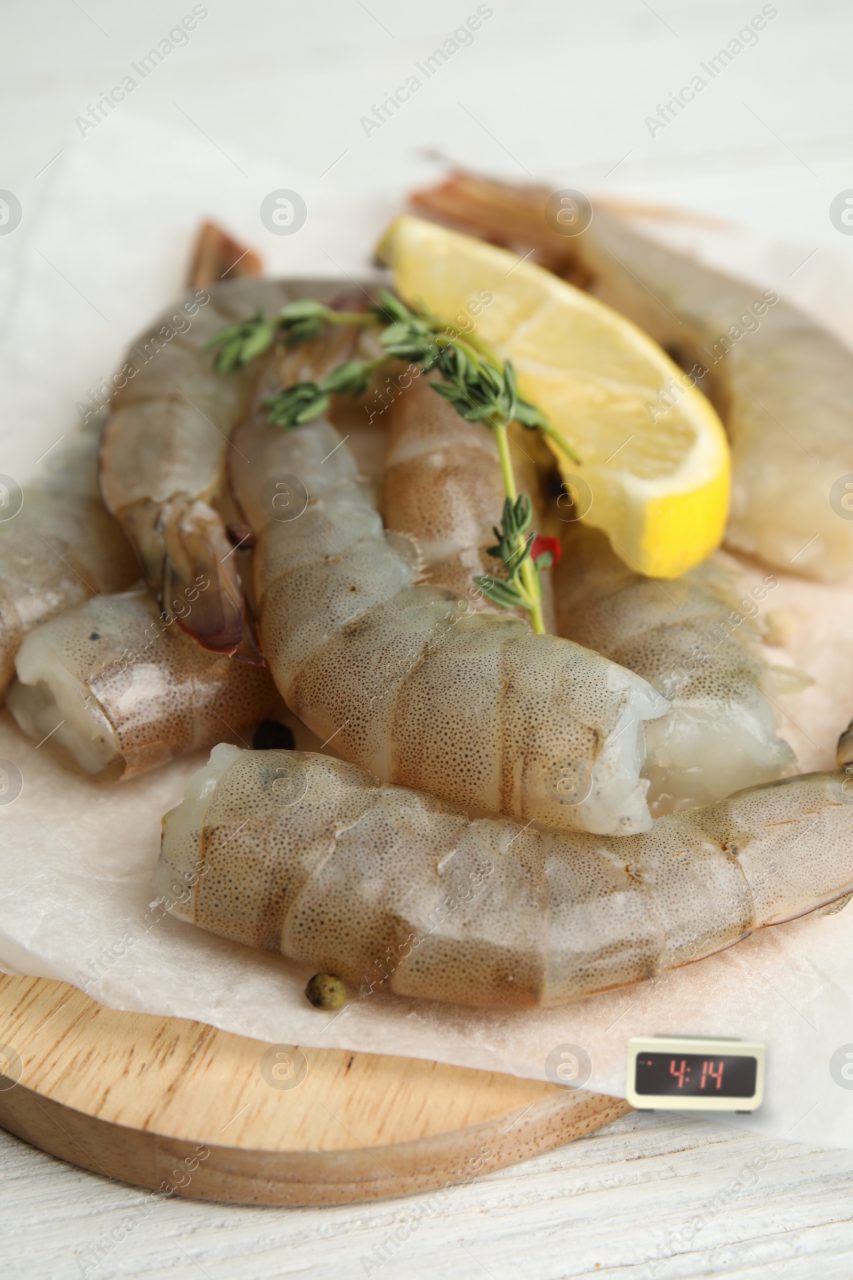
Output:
**4:14**
